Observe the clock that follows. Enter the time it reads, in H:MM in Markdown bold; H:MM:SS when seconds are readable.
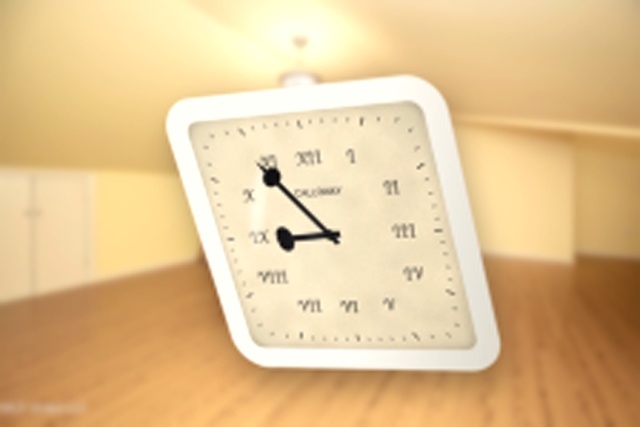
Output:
**8:54**
